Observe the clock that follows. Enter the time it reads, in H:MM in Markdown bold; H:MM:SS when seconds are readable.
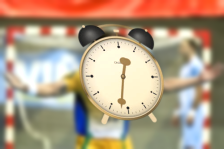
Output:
**12:32**
